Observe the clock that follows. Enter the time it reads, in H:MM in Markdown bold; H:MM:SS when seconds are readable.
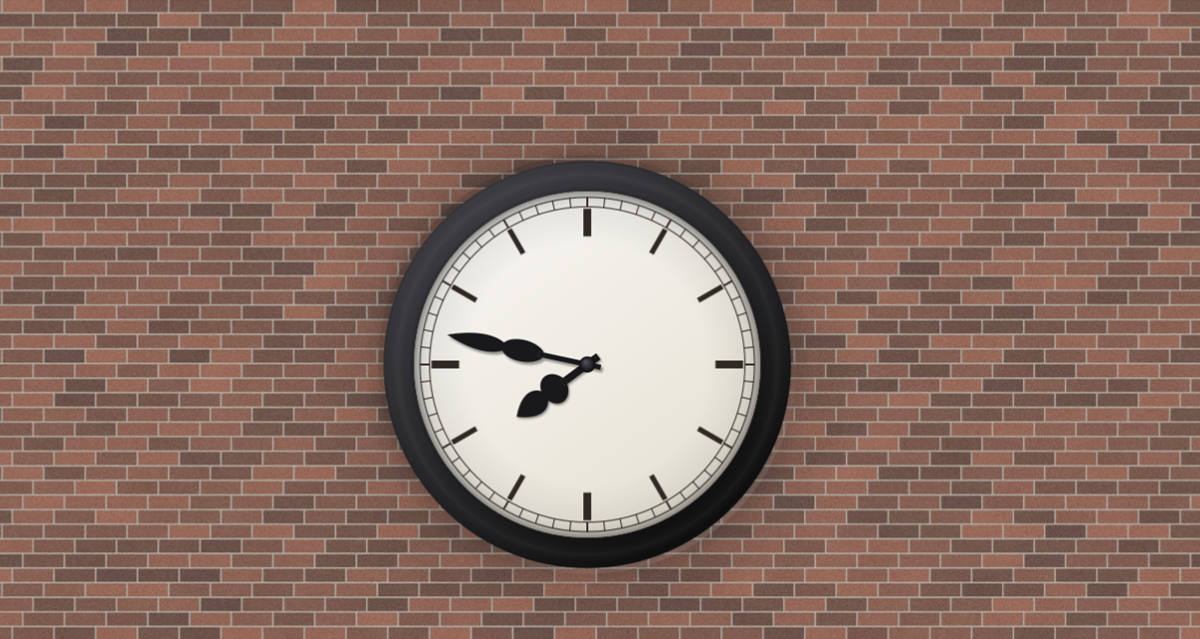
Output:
**7:47**
